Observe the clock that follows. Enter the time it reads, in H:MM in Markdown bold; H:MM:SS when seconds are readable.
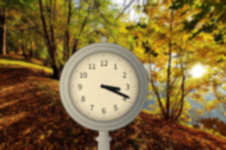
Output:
**3:19**
